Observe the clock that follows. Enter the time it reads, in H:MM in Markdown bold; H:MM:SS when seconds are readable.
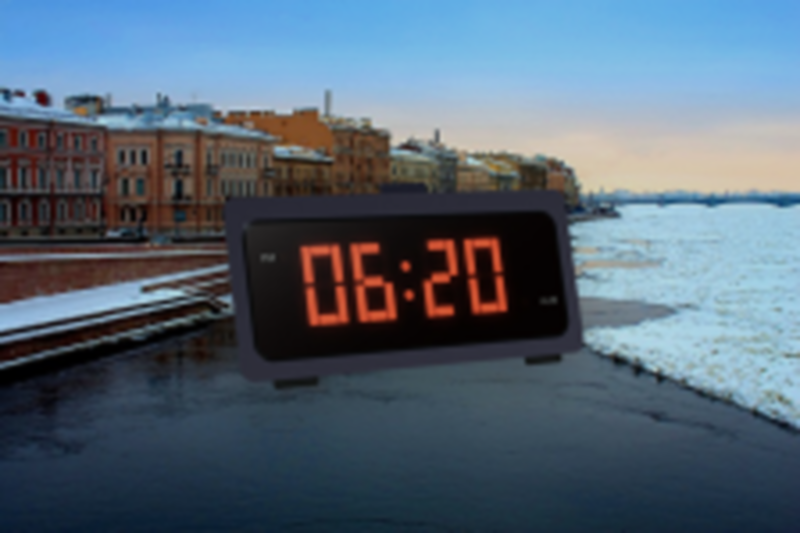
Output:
**6:20**
